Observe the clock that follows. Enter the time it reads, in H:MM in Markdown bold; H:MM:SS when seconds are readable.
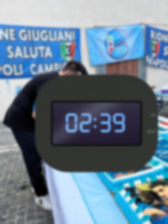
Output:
**2:39**
